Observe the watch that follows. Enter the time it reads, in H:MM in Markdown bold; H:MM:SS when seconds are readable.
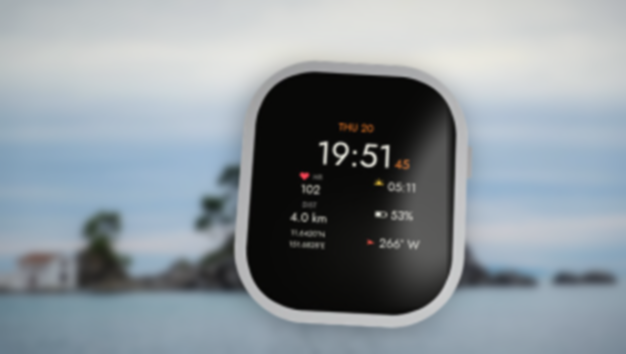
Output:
**19:51**
